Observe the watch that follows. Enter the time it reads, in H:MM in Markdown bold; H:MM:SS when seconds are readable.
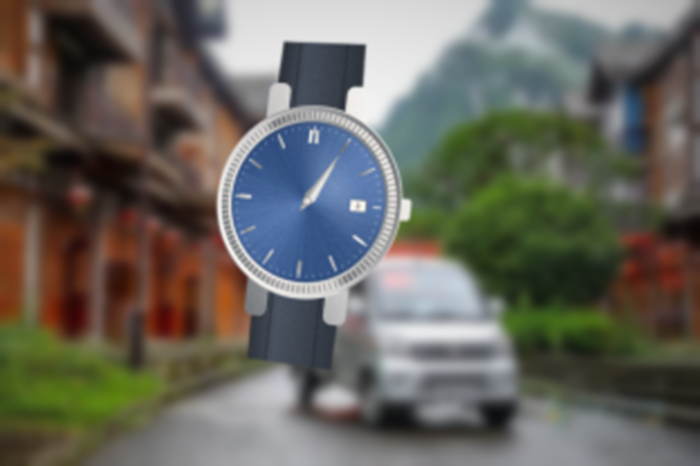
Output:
**1:05**
